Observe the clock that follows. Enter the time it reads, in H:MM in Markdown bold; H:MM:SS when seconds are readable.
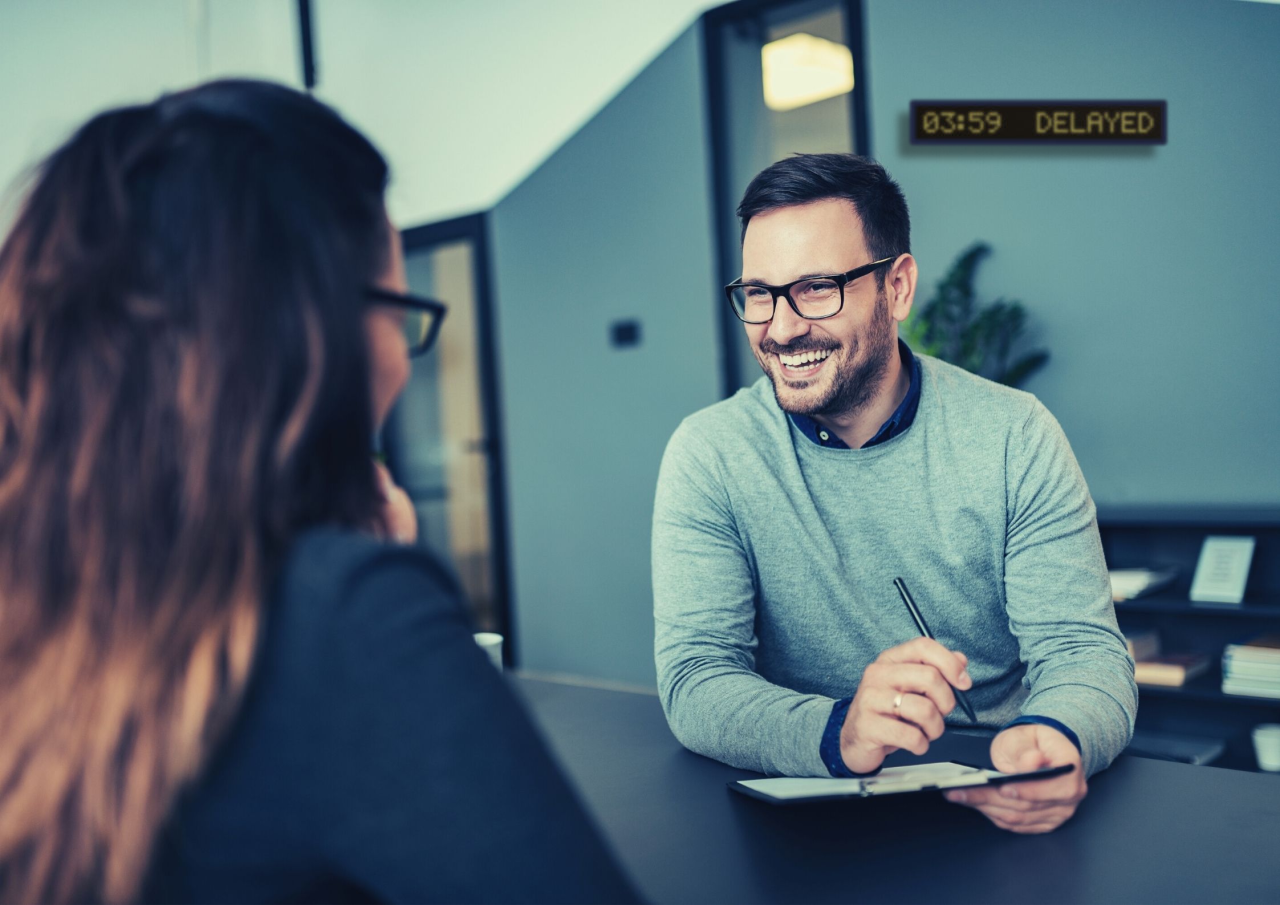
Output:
**3:59**
